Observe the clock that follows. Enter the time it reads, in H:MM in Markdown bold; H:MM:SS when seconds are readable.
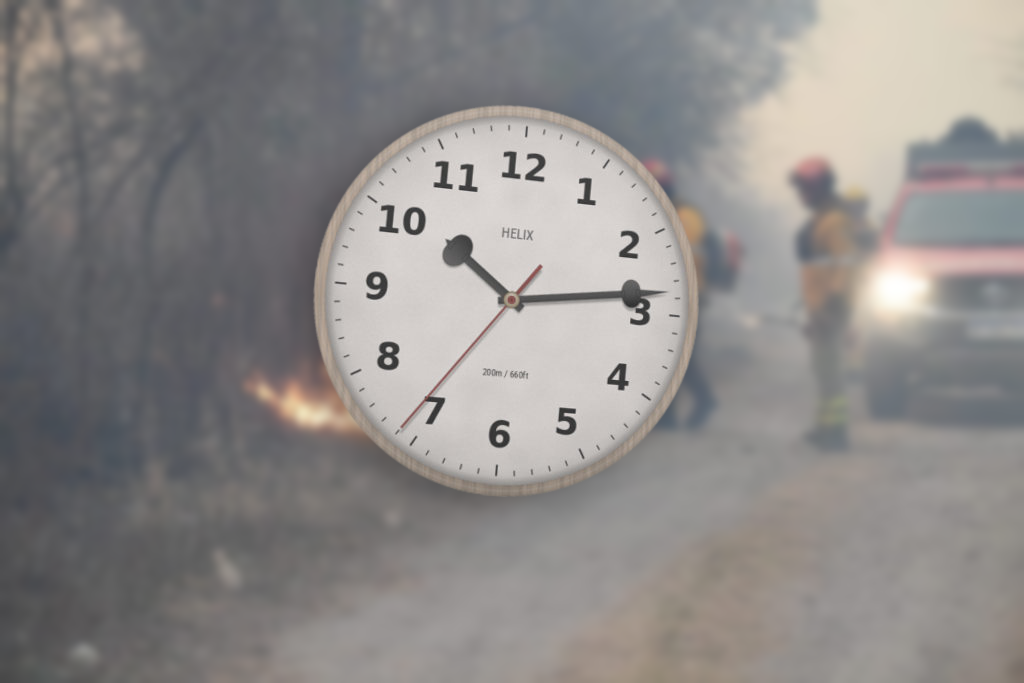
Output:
**10:13:36**
